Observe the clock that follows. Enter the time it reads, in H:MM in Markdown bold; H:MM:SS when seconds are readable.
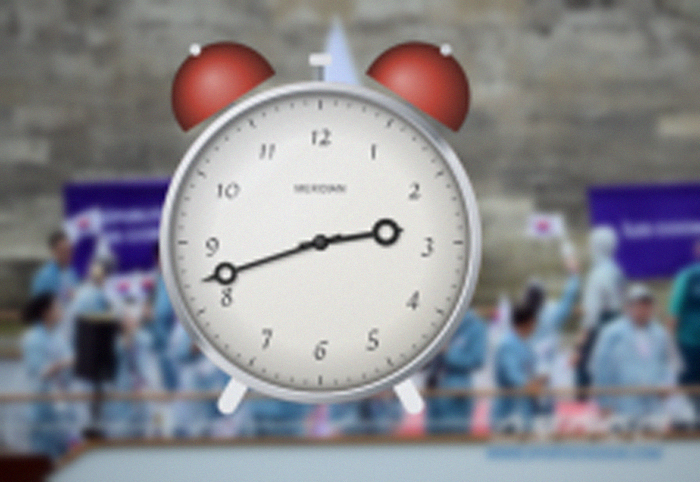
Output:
**2:42**
